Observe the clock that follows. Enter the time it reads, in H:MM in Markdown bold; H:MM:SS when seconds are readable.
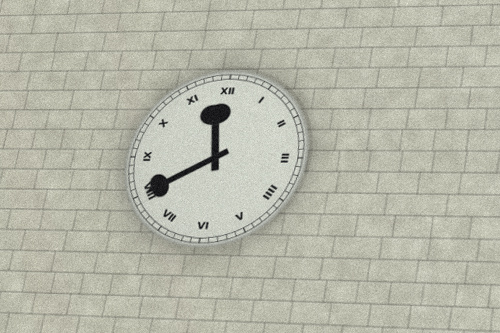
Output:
**11:40**
